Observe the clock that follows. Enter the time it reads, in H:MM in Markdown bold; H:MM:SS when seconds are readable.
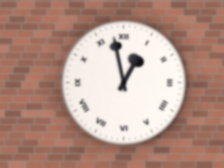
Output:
**12:58**
